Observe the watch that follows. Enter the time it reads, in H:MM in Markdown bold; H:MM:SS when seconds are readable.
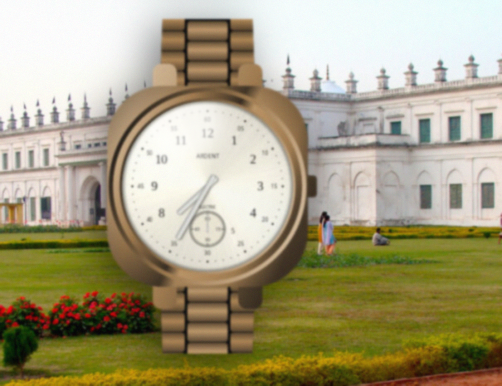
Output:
**7:35**
